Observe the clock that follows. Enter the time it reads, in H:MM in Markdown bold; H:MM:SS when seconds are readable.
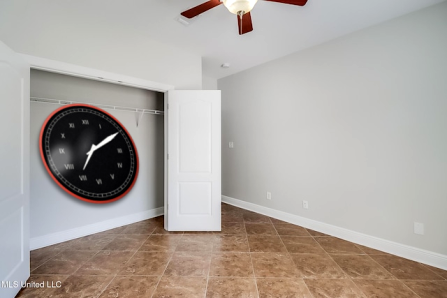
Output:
**7:10**
